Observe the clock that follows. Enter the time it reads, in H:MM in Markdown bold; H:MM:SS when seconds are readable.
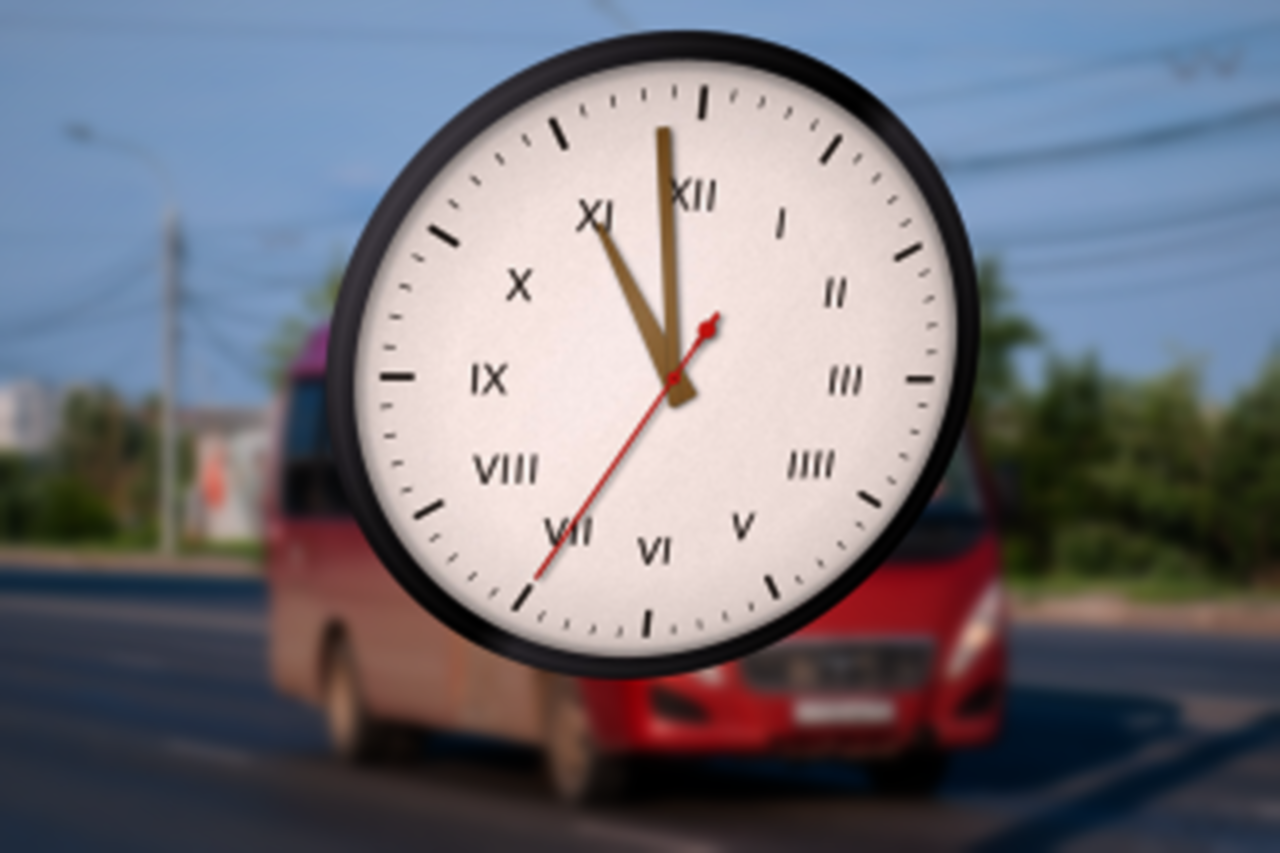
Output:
**10:58:35**
